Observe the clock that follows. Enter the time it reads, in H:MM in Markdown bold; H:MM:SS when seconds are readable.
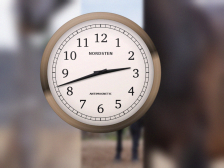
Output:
**2:42**
